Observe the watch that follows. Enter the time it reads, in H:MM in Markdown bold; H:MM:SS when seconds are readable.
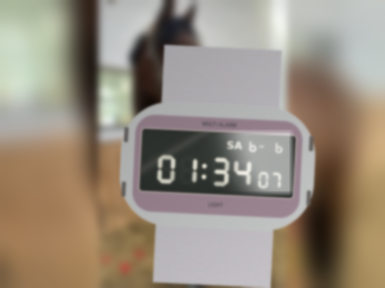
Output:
**1:34:07**
